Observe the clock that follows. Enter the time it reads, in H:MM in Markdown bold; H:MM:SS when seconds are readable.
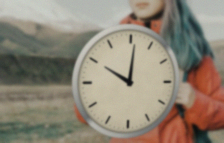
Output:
**10:01**
